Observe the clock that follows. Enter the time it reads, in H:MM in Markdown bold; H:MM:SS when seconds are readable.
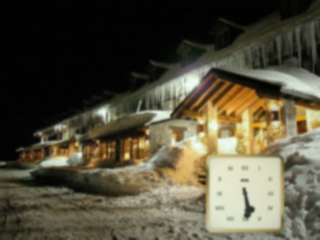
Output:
**5:29**
